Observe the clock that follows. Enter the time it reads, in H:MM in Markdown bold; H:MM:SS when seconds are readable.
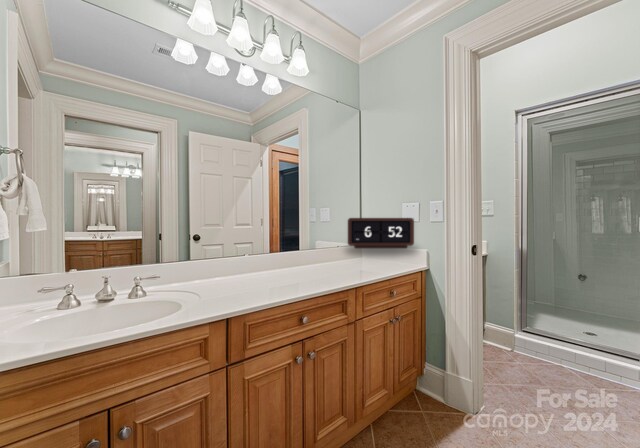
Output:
**6:52**
